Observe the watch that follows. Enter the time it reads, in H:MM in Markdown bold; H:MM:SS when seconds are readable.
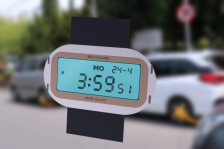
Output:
**3:59:51**
